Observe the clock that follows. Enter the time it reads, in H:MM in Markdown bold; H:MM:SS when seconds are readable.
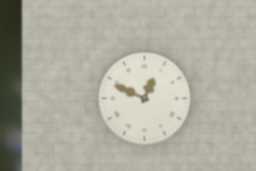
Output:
**12:49**
